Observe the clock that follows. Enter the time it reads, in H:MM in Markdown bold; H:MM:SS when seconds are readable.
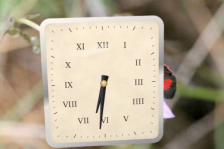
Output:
**6:31**
